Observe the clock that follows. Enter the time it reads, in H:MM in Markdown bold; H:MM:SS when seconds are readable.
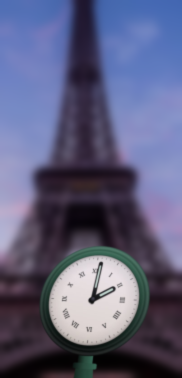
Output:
**2:01**
